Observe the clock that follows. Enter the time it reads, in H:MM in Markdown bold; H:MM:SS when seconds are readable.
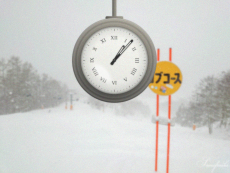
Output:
**1:07**
